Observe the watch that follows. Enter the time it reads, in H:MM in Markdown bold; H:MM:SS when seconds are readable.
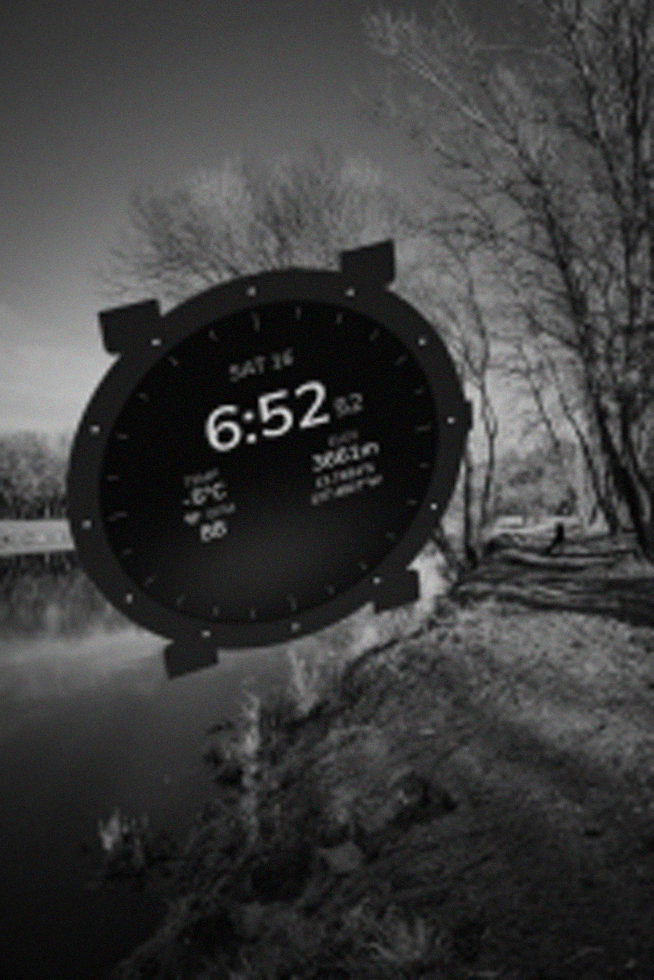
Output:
**6:52**
